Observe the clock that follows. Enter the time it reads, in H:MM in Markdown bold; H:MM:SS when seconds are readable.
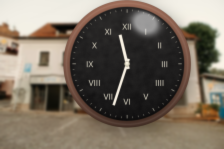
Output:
**11:33**
